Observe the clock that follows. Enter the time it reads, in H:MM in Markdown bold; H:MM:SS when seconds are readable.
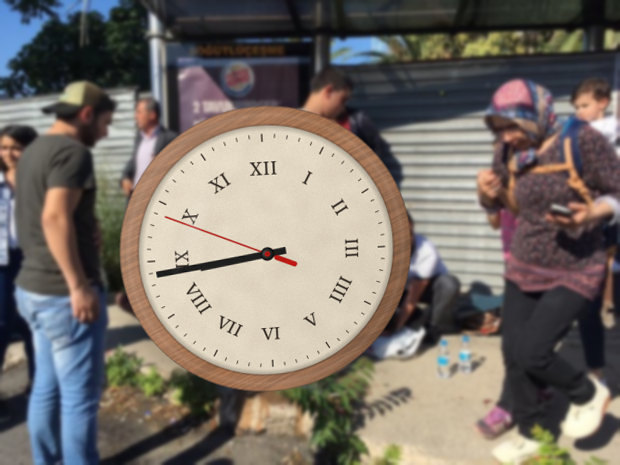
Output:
**8:43:49**
